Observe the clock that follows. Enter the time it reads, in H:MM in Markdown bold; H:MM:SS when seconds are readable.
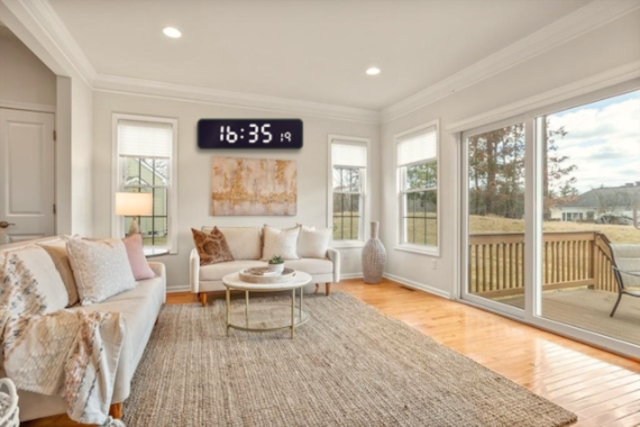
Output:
**16:35:19**
